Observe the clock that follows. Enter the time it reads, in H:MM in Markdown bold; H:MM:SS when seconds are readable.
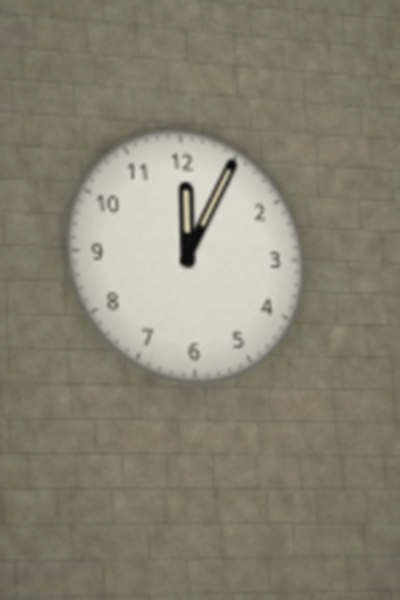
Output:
**12:05**
